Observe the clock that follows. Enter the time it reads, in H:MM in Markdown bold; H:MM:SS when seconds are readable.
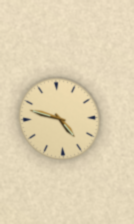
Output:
**4:48**
